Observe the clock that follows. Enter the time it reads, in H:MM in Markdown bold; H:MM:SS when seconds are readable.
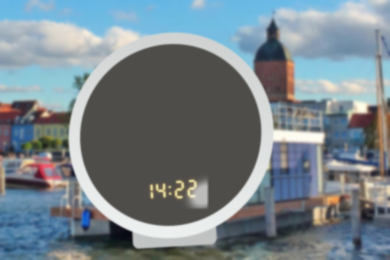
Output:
**14:22**
